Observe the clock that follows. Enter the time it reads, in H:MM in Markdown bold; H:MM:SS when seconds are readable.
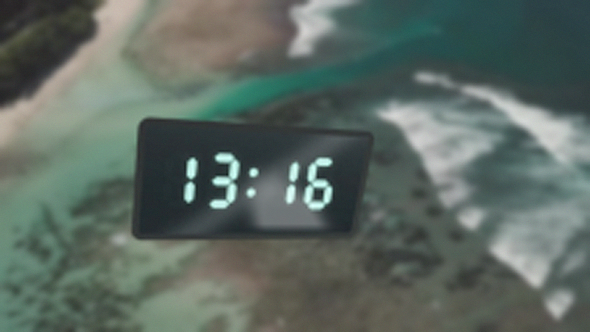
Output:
**13:16**
